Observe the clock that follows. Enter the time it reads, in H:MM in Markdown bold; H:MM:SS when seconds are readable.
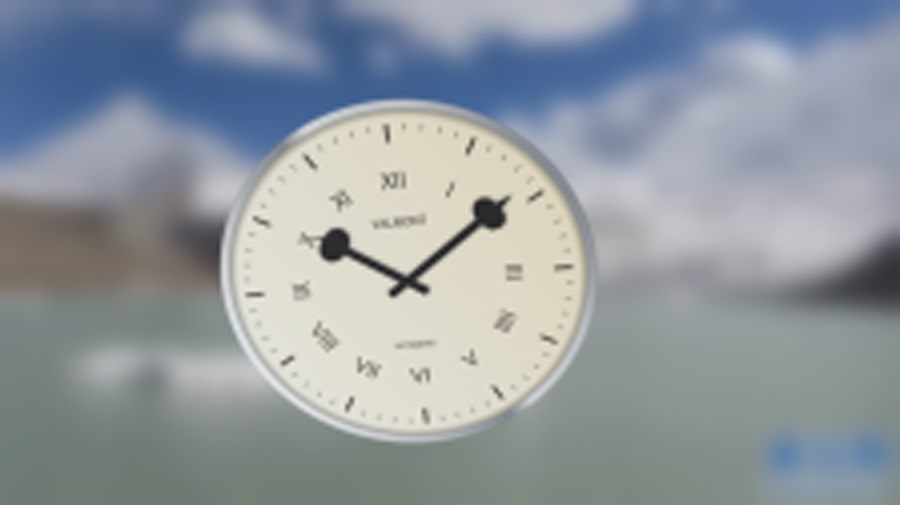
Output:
**10:09**
